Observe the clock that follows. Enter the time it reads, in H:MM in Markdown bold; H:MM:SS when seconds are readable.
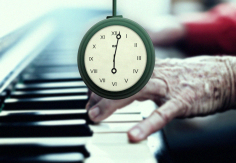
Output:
**6:02**
